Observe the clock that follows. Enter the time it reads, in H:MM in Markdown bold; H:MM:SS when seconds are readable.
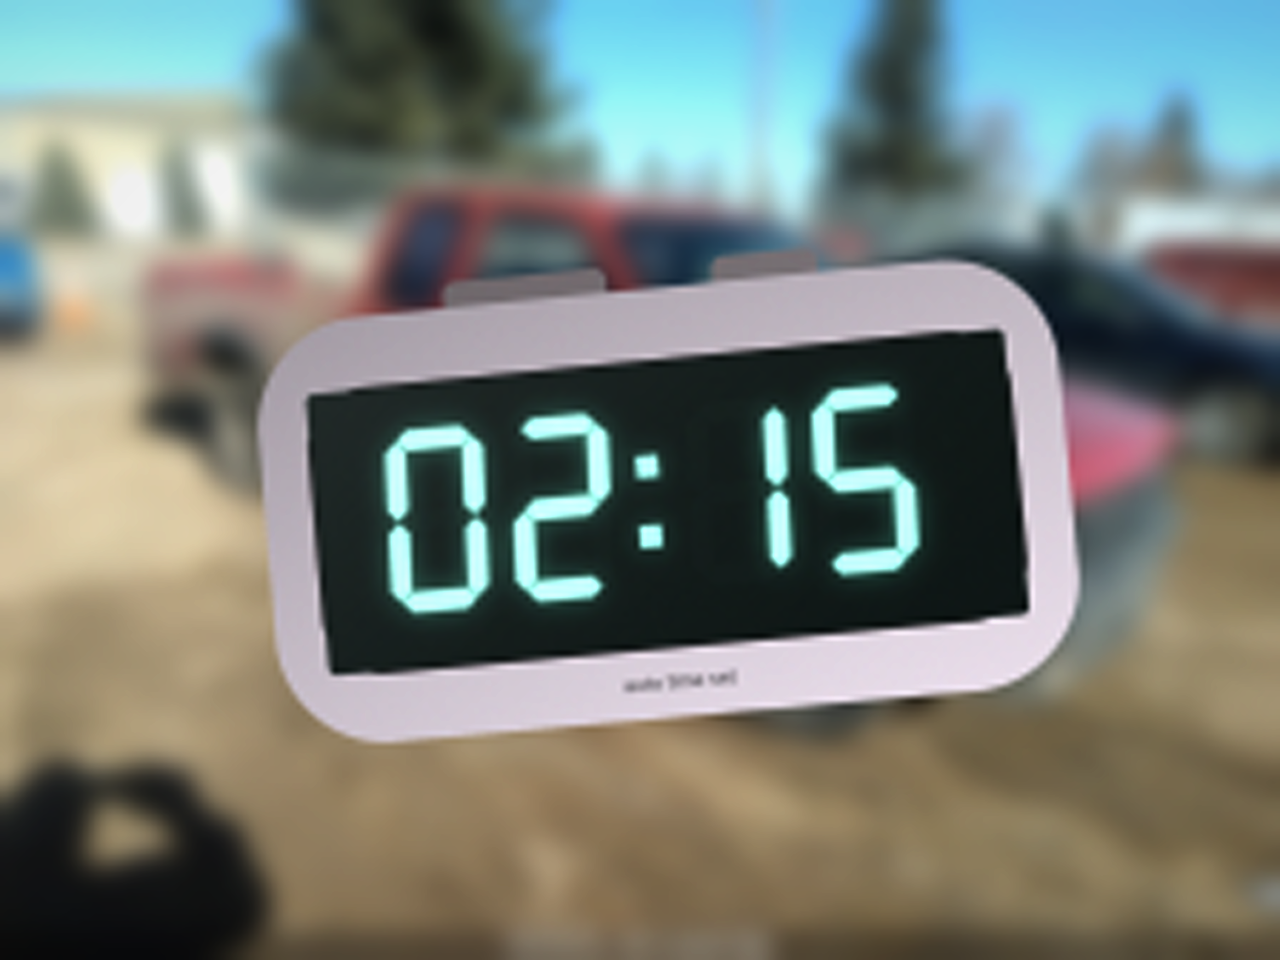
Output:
**2:15**
